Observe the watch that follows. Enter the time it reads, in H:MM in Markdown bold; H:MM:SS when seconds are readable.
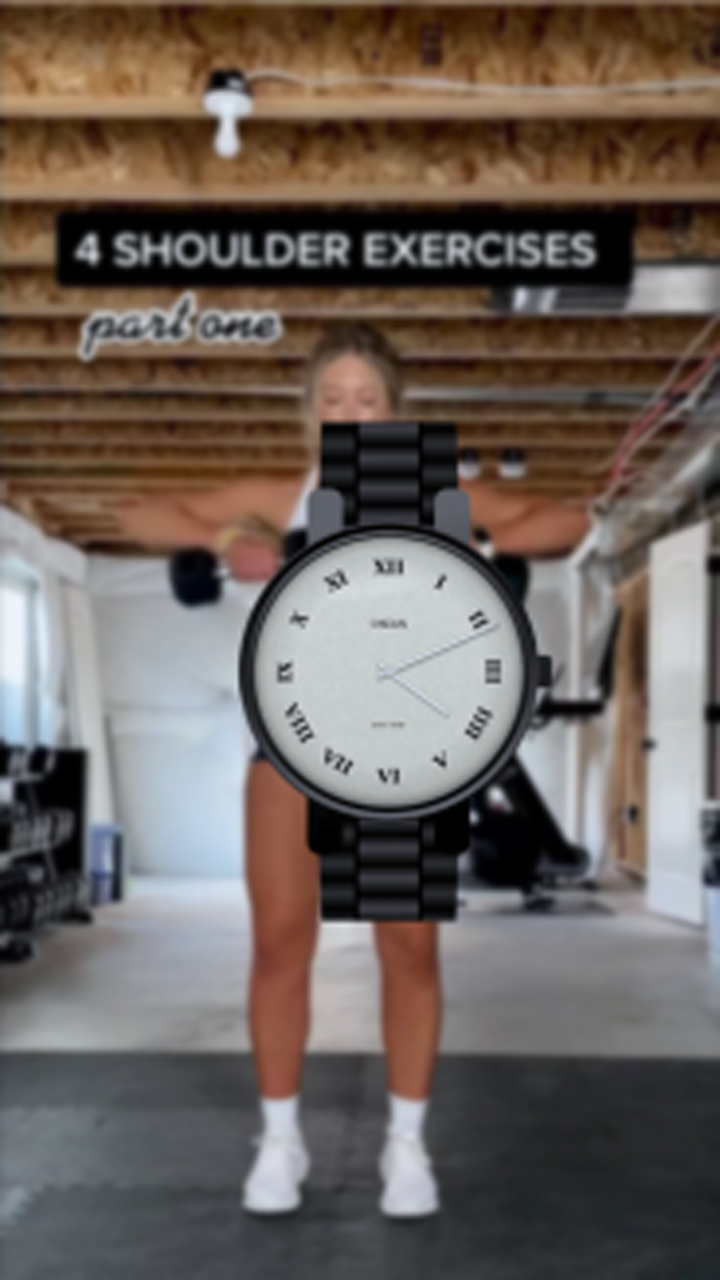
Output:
**4:11**
